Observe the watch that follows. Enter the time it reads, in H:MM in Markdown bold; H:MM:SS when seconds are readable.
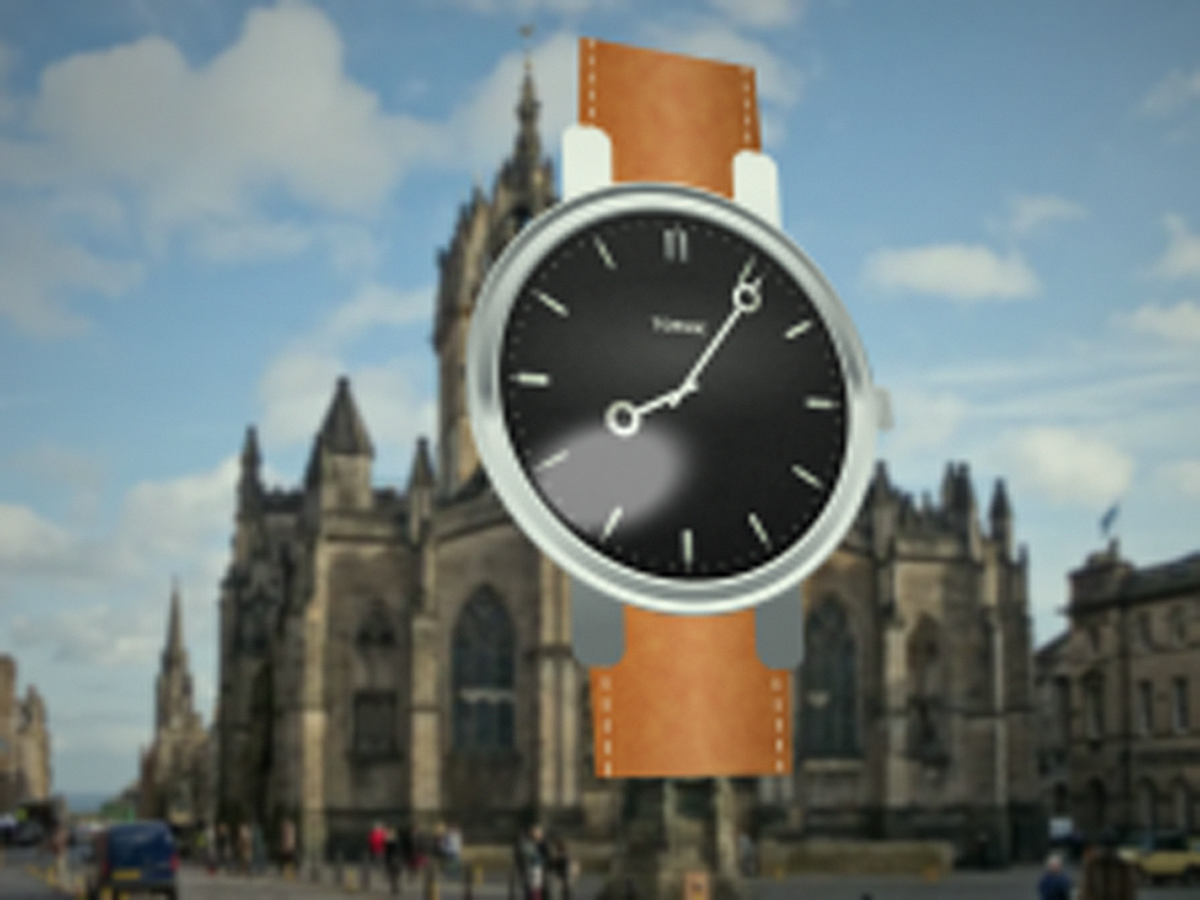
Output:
**8:06**
